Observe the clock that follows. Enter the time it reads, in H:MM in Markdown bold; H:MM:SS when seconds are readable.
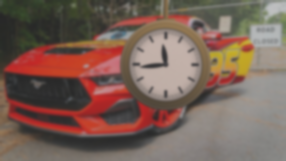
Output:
**11:44**
